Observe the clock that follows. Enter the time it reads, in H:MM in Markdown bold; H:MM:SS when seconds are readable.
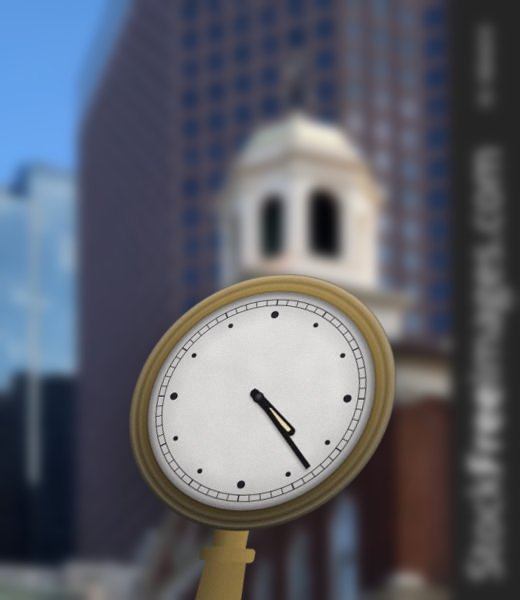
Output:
**4:23**
